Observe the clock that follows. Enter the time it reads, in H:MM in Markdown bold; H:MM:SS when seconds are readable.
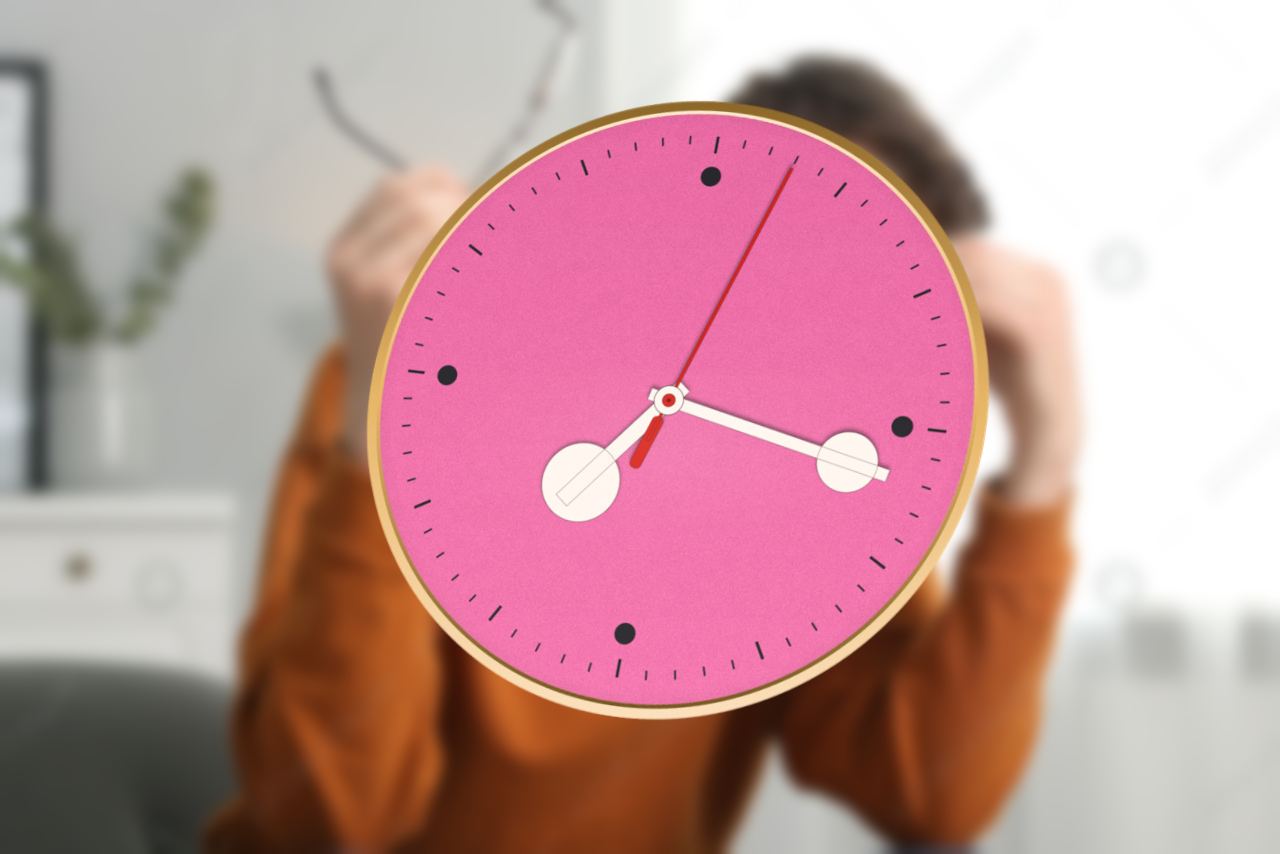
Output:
**7:17:03**
